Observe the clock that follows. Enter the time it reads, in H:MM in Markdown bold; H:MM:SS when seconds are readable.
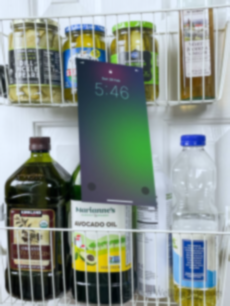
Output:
**5:46**
